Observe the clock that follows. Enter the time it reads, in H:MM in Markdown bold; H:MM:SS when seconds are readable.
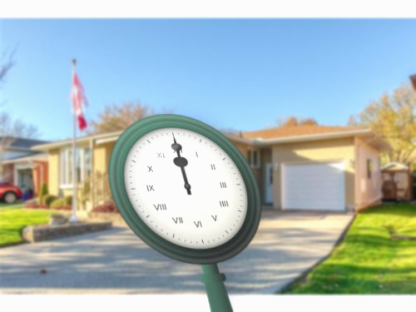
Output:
**12:00**
